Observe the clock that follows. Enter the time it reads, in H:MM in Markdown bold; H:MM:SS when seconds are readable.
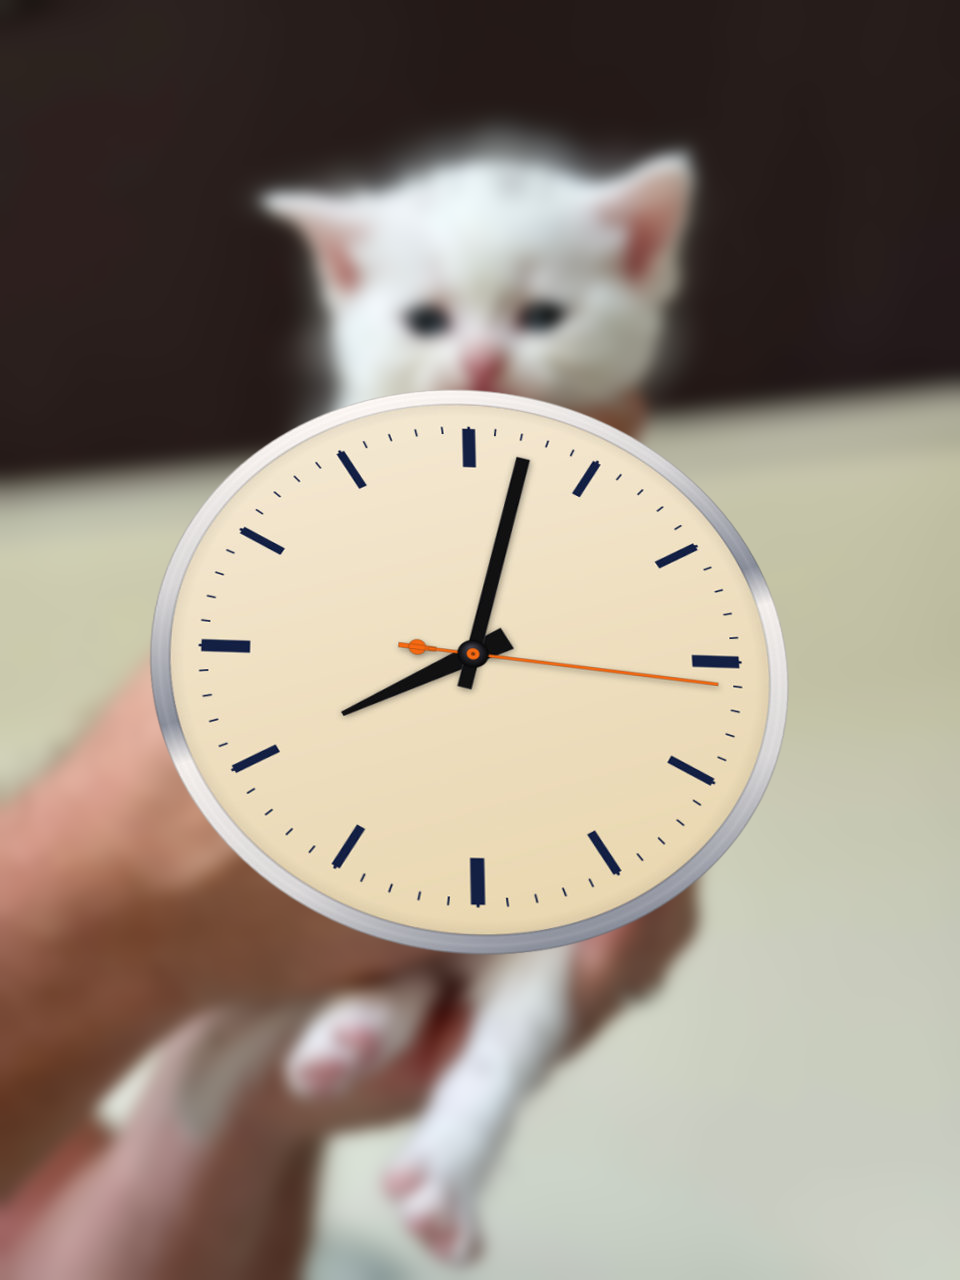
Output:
**8:02:16**
